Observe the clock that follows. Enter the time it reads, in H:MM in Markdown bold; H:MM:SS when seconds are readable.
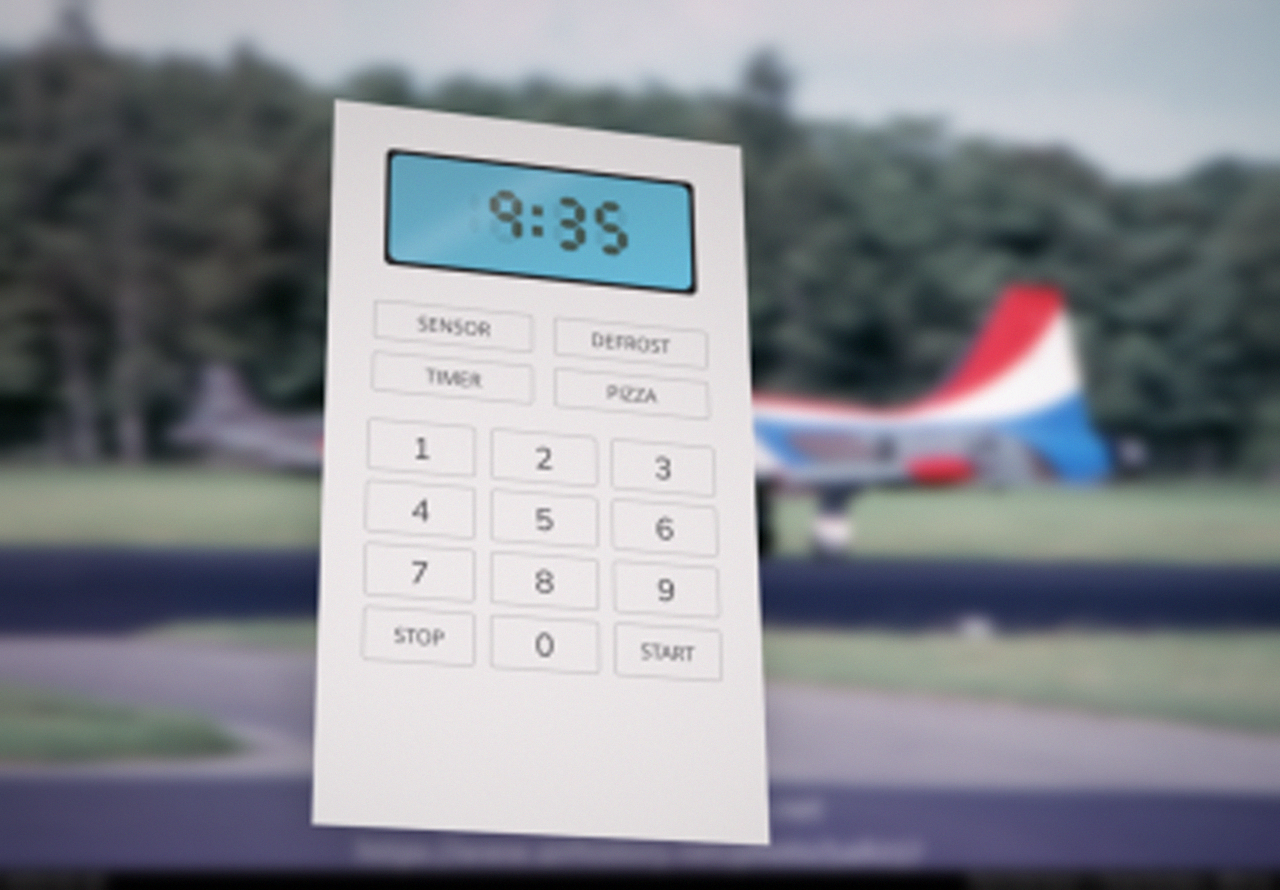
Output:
**9:35**
